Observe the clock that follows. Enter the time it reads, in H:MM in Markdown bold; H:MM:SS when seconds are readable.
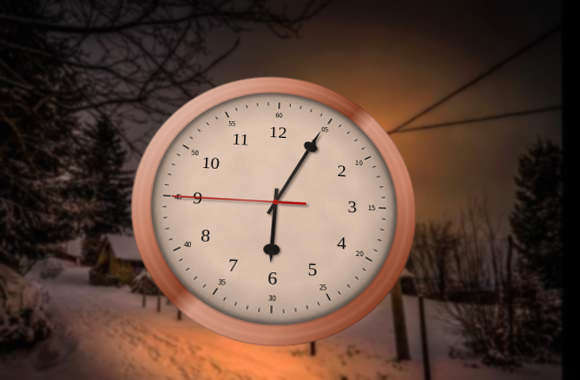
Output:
**6:04:45**
